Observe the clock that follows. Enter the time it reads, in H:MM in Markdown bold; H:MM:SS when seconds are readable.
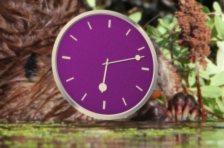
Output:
**6:12**
